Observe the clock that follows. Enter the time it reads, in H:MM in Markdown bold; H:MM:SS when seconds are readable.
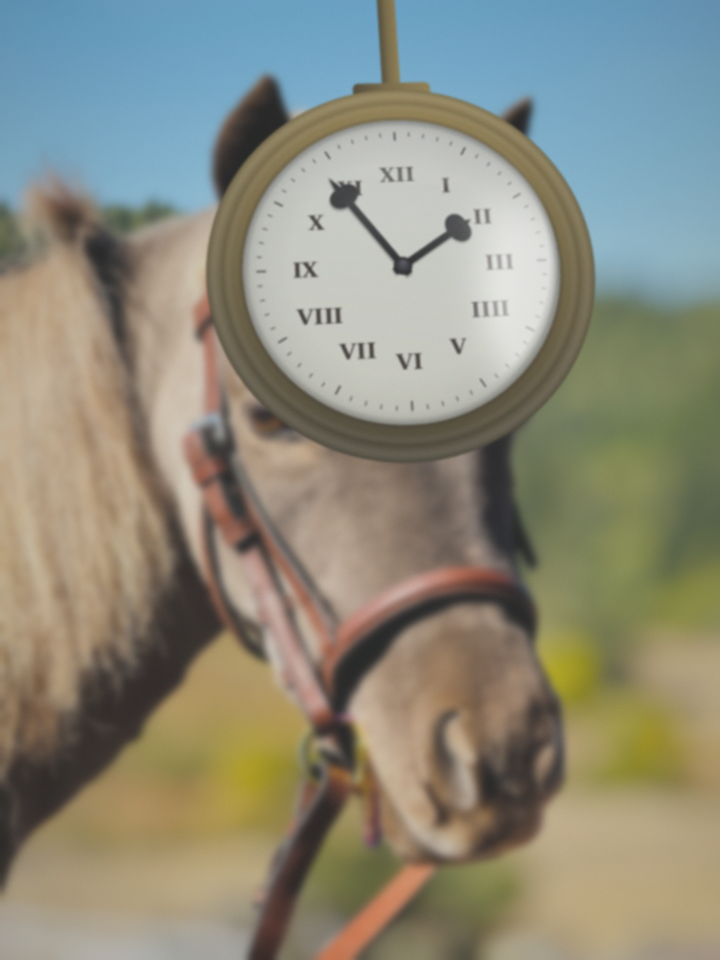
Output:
**1:54**
